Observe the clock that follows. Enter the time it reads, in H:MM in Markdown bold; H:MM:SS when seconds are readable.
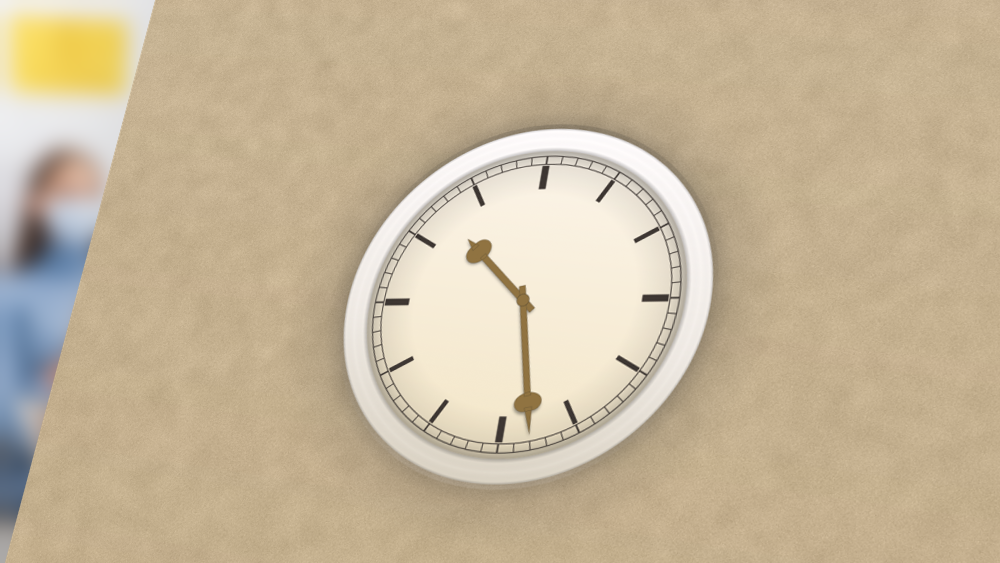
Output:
**10:28**
